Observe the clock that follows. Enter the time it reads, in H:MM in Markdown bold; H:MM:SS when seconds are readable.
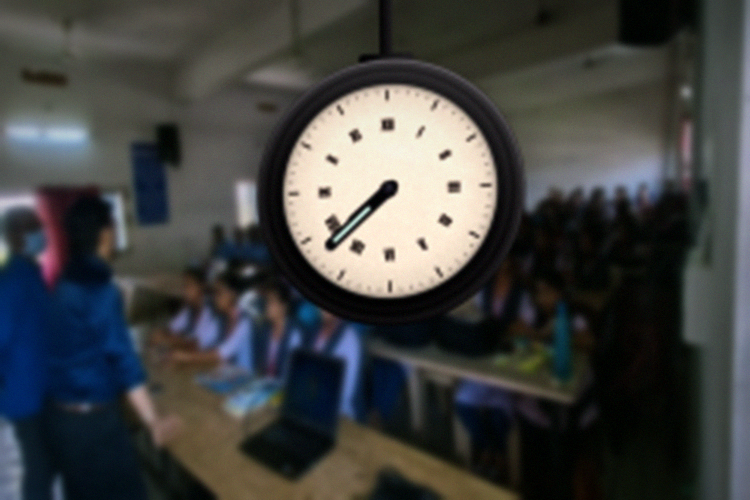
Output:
**7:38**
